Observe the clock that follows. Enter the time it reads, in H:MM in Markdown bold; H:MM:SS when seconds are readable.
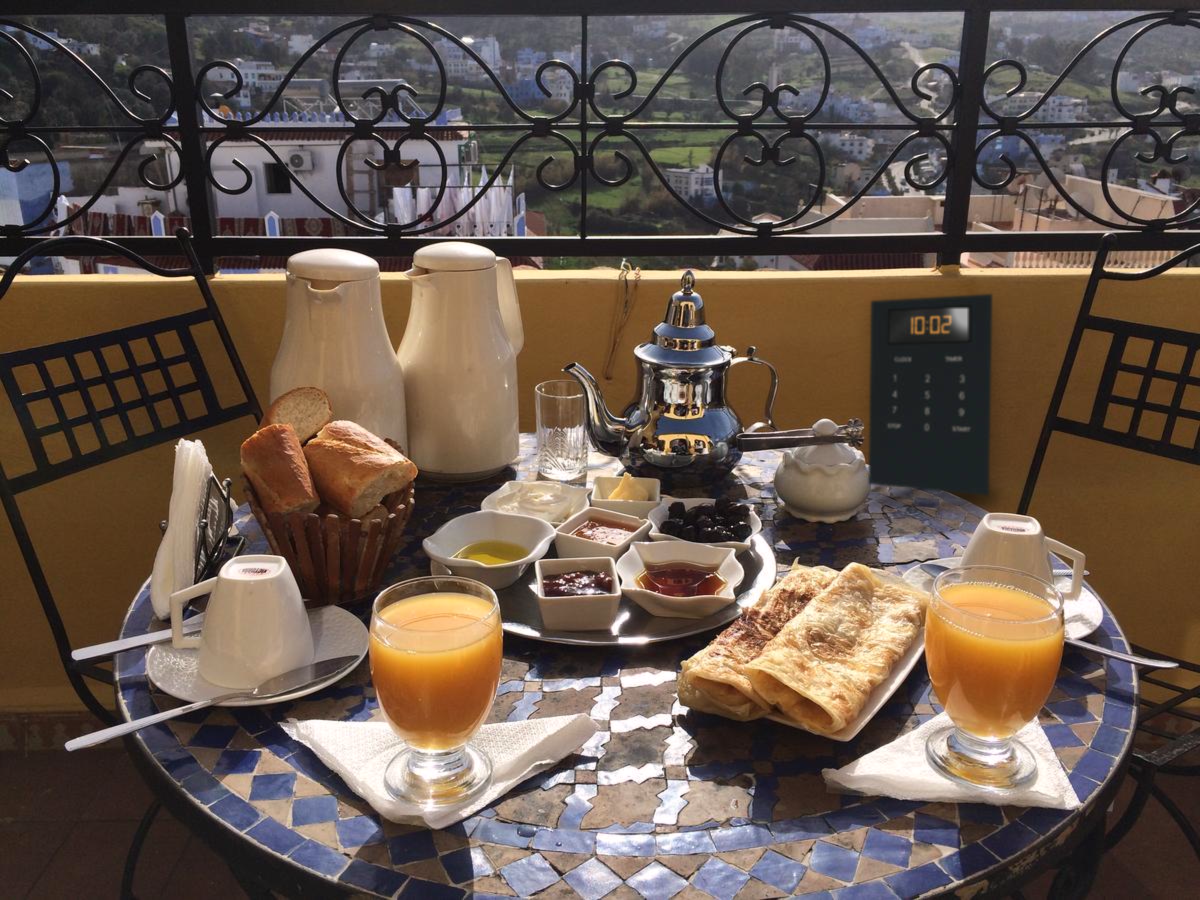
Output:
**10:02**
